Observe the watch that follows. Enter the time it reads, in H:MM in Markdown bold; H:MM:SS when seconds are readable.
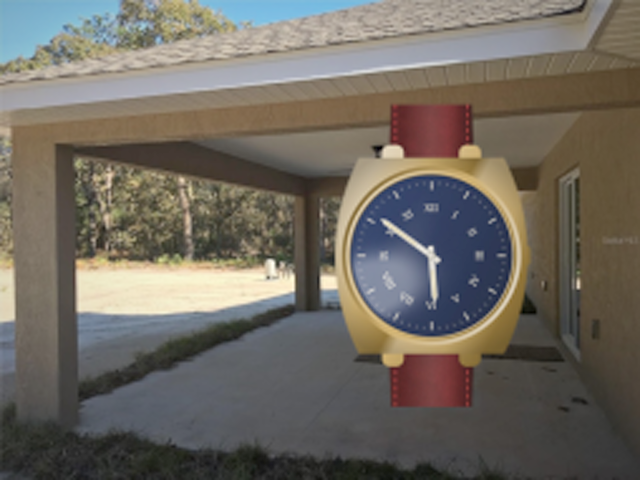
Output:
**5:51**
